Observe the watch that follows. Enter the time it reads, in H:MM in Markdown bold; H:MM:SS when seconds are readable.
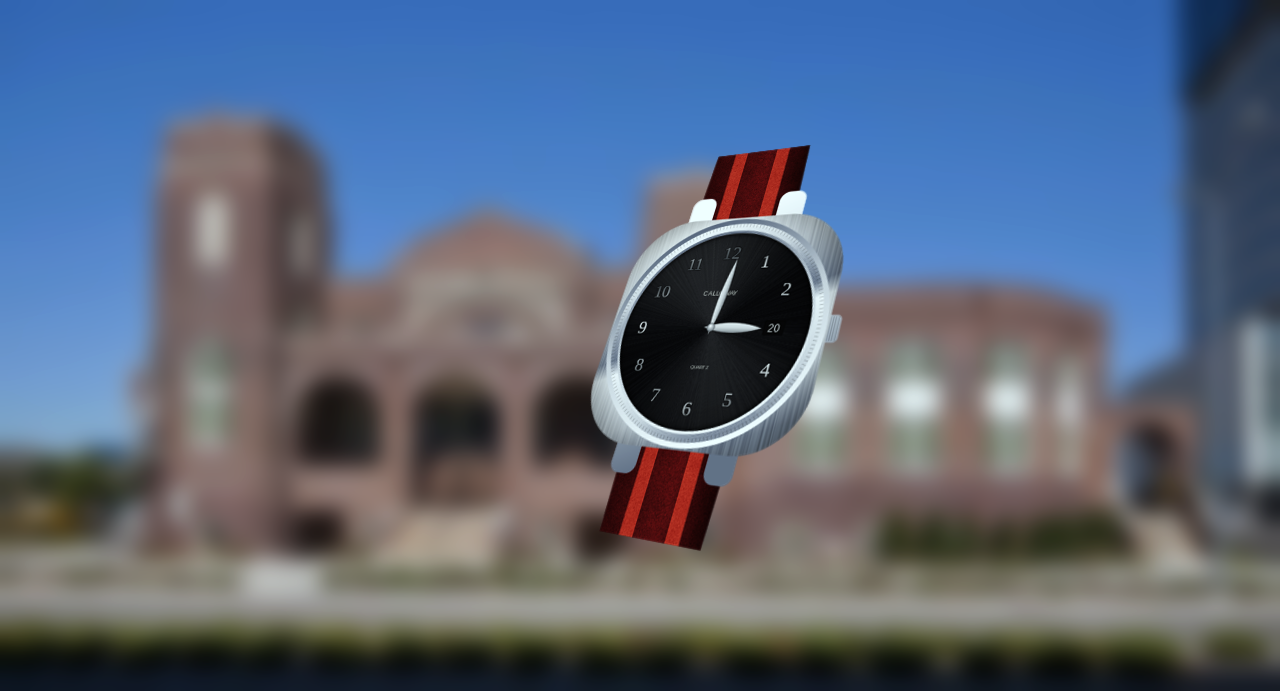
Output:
**3:01**
